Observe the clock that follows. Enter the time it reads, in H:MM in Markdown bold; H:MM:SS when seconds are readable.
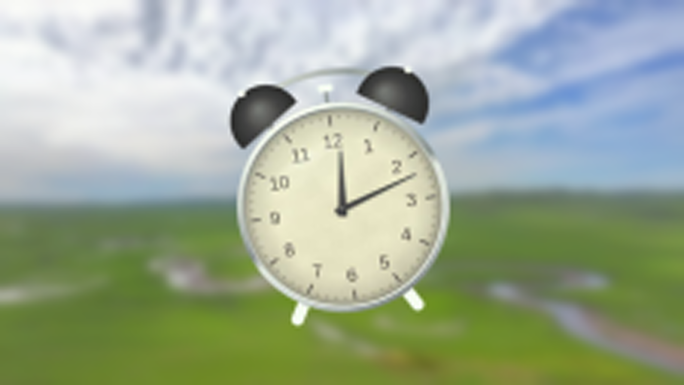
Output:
**12:12**
